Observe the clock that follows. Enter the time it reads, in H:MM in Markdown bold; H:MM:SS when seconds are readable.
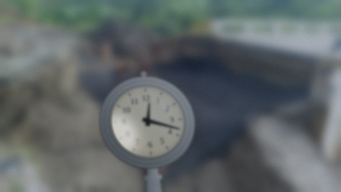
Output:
**12:18**
